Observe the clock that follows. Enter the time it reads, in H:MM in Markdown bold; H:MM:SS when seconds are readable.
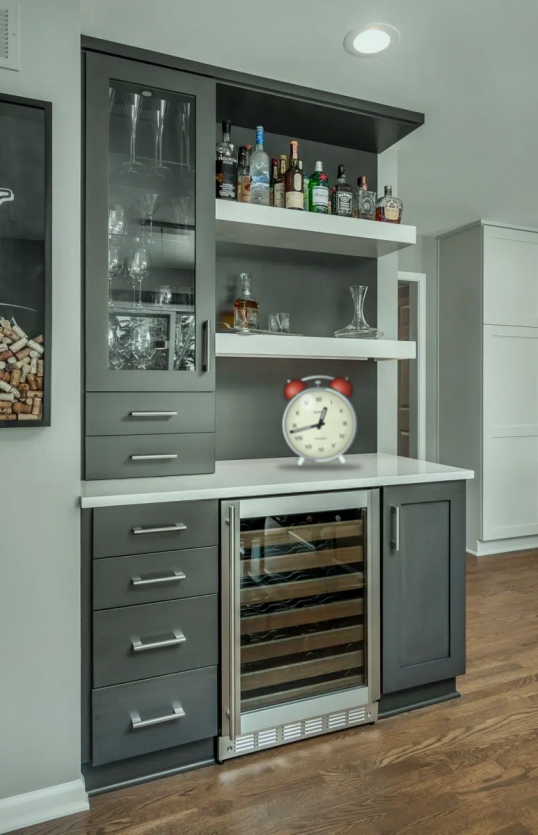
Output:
**12:43**
